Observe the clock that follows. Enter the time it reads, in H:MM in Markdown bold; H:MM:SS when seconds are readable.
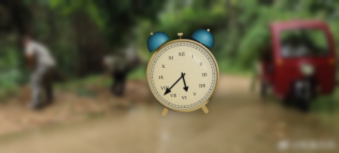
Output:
**5:38**
